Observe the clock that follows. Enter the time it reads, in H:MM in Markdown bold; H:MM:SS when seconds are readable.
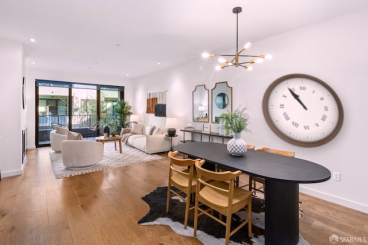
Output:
**10:54**
